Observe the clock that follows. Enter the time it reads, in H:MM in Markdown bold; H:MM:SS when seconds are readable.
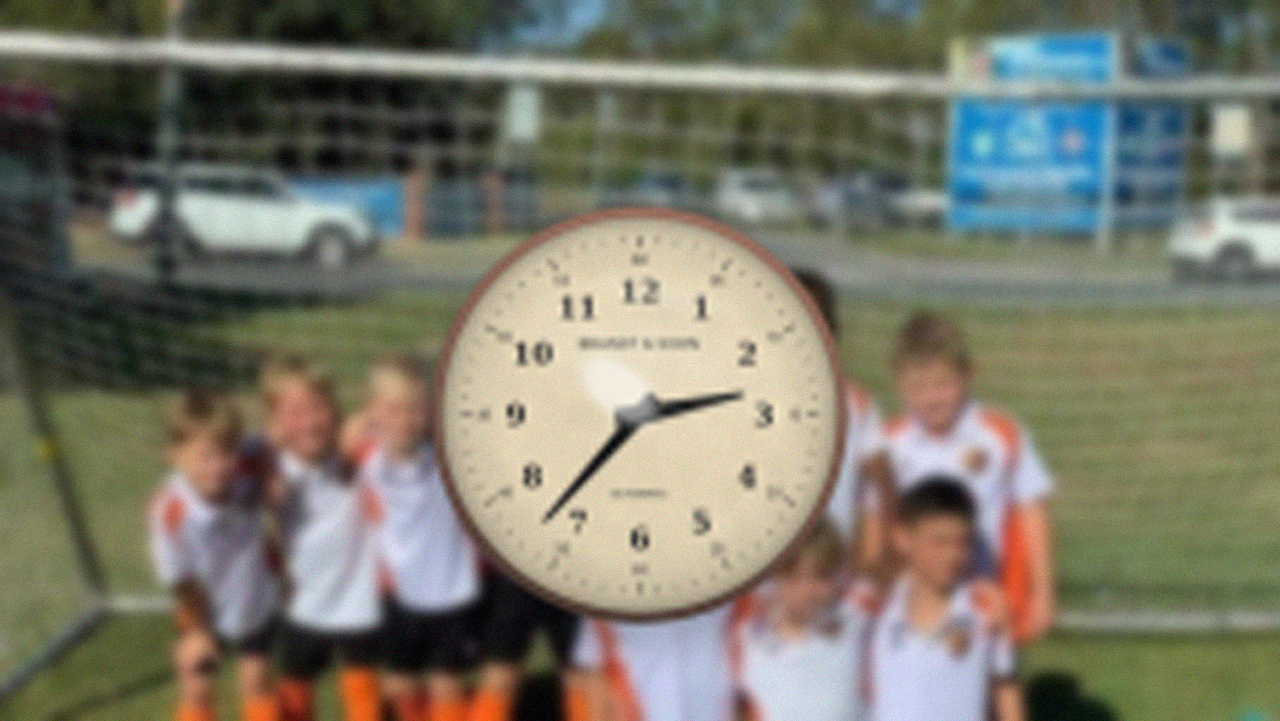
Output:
**2:37**
